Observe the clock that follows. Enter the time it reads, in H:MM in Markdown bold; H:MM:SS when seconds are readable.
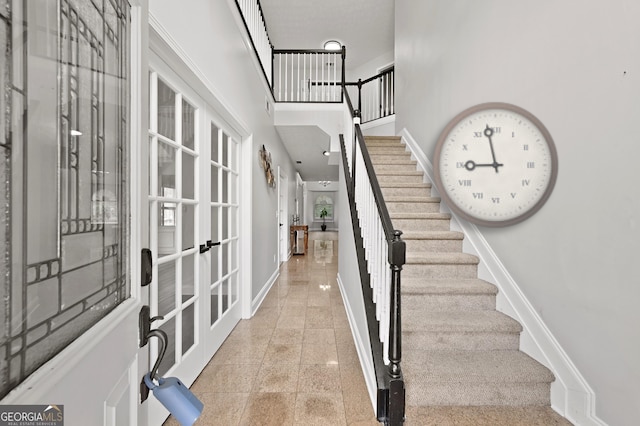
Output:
**8:58**
